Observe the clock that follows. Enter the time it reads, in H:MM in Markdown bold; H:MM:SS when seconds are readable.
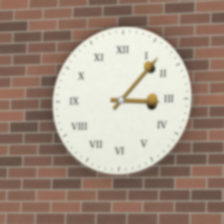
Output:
**3:07**
